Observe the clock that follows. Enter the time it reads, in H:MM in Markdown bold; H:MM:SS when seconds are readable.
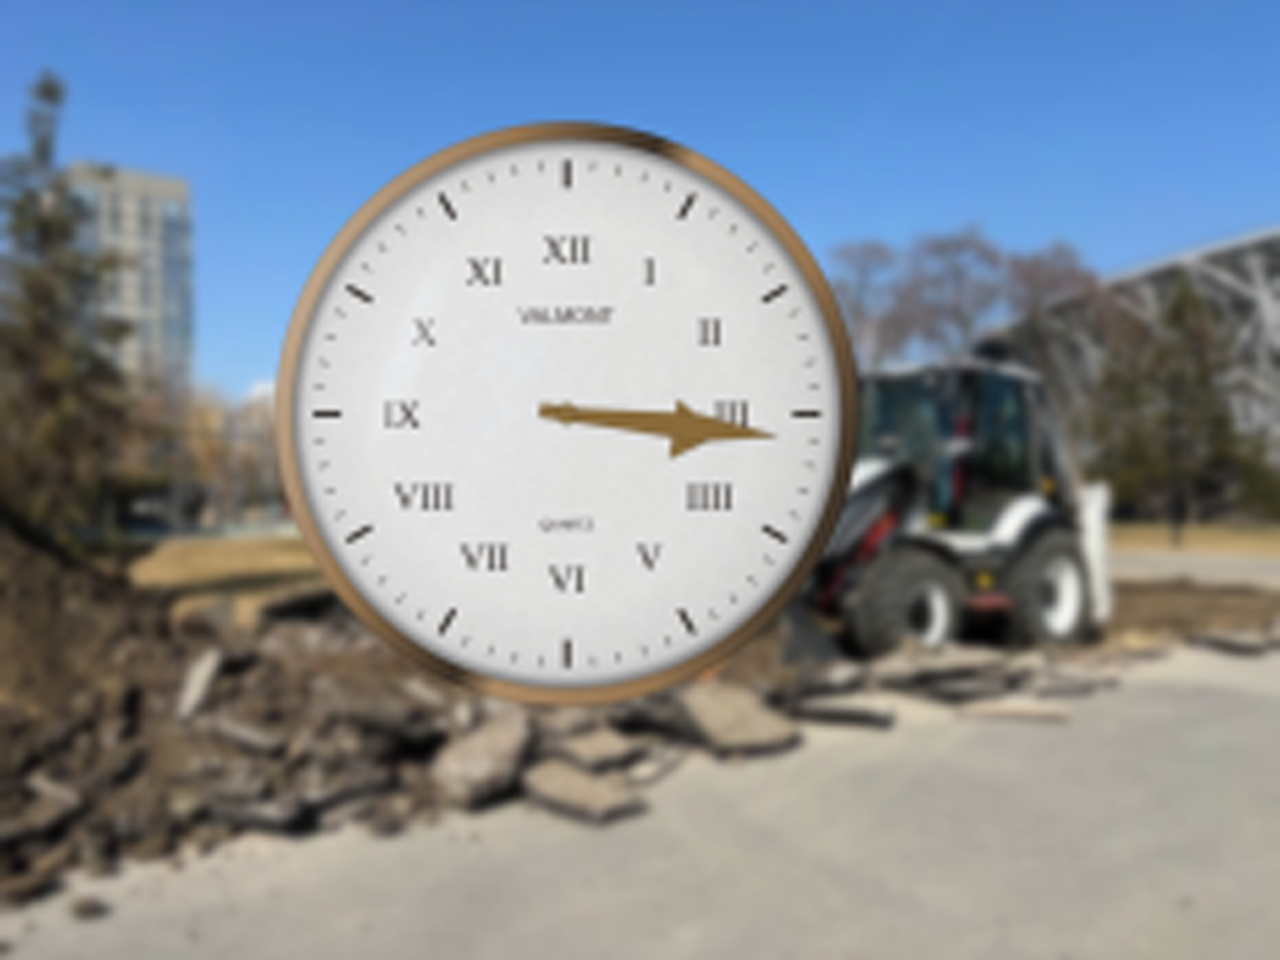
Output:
**3:16**
